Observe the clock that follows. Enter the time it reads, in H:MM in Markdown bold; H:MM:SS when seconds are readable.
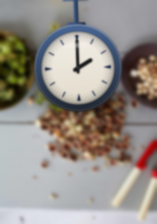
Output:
**2:00**
